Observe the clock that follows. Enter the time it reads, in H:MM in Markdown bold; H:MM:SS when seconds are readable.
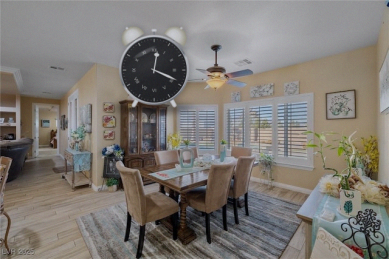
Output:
**12:19**
